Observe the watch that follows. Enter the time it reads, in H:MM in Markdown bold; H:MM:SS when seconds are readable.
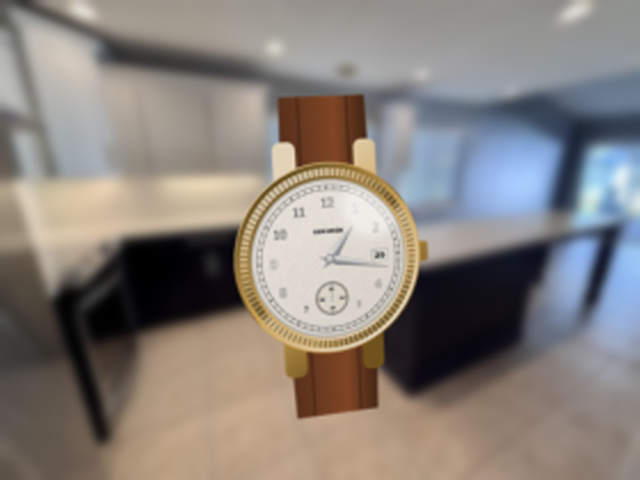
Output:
**1:17**
